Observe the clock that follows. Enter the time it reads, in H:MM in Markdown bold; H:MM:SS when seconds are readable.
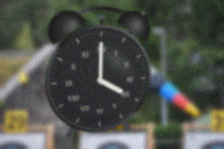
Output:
**4:00**
